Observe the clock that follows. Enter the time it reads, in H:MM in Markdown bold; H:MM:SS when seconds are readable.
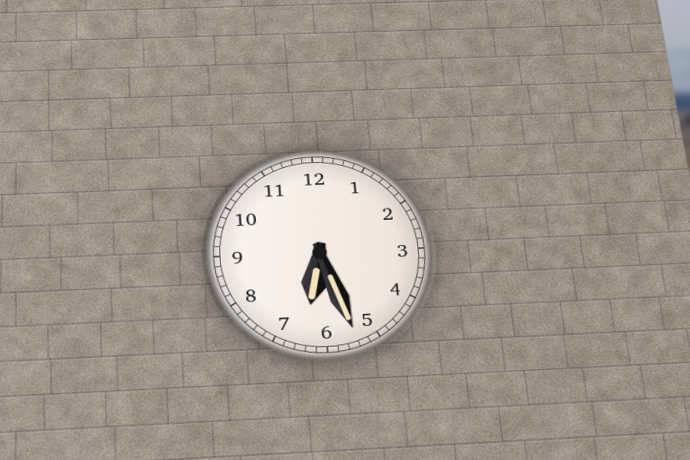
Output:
**6:27**
